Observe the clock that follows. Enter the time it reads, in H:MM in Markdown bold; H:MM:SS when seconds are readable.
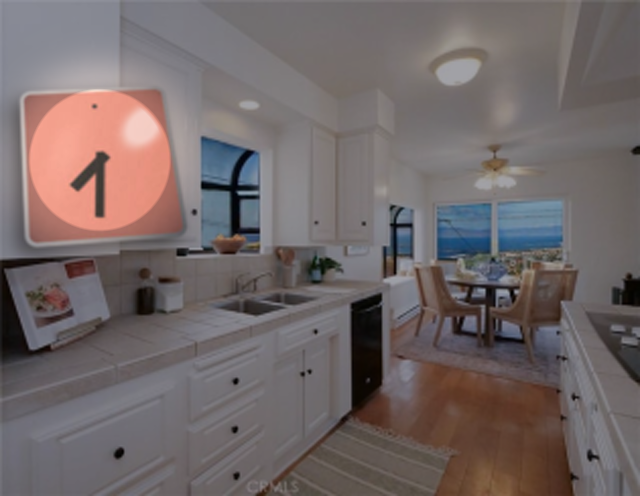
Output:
**7:31**
